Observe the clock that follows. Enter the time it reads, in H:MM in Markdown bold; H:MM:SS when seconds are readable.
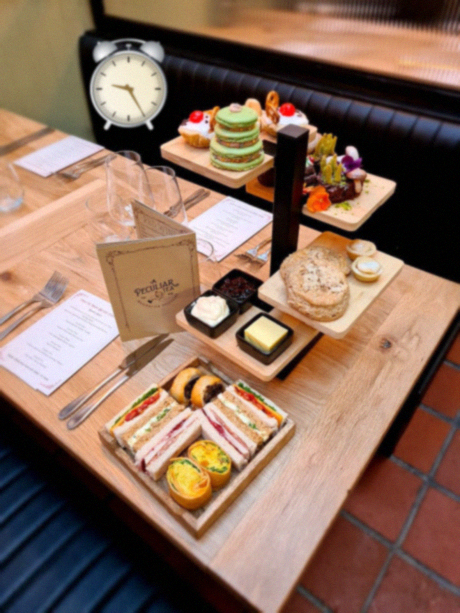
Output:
**9:25**
